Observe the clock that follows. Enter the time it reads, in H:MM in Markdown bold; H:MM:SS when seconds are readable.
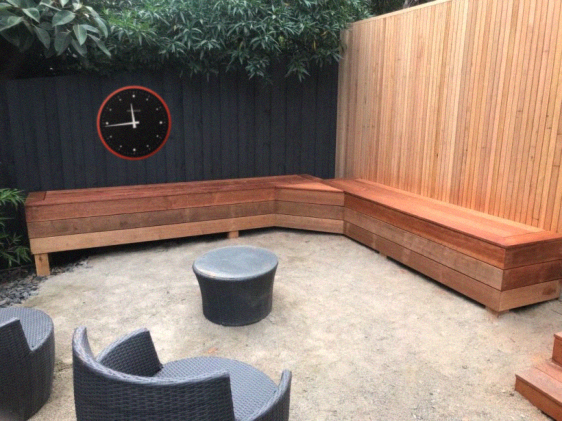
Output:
**11:44**
